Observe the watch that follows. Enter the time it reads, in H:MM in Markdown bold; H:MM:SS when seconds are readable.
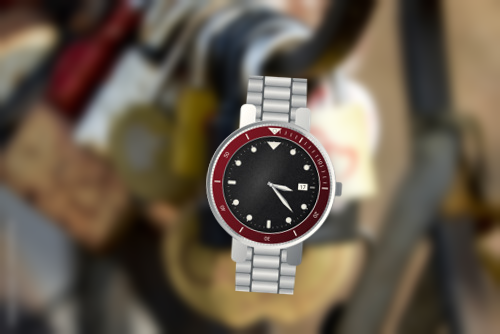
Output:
**3:23**
